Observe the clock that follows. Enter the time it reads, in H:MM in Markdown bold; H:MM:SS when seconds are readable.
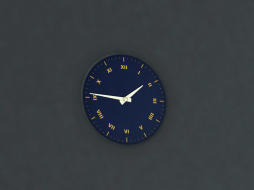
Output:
**1:46**
